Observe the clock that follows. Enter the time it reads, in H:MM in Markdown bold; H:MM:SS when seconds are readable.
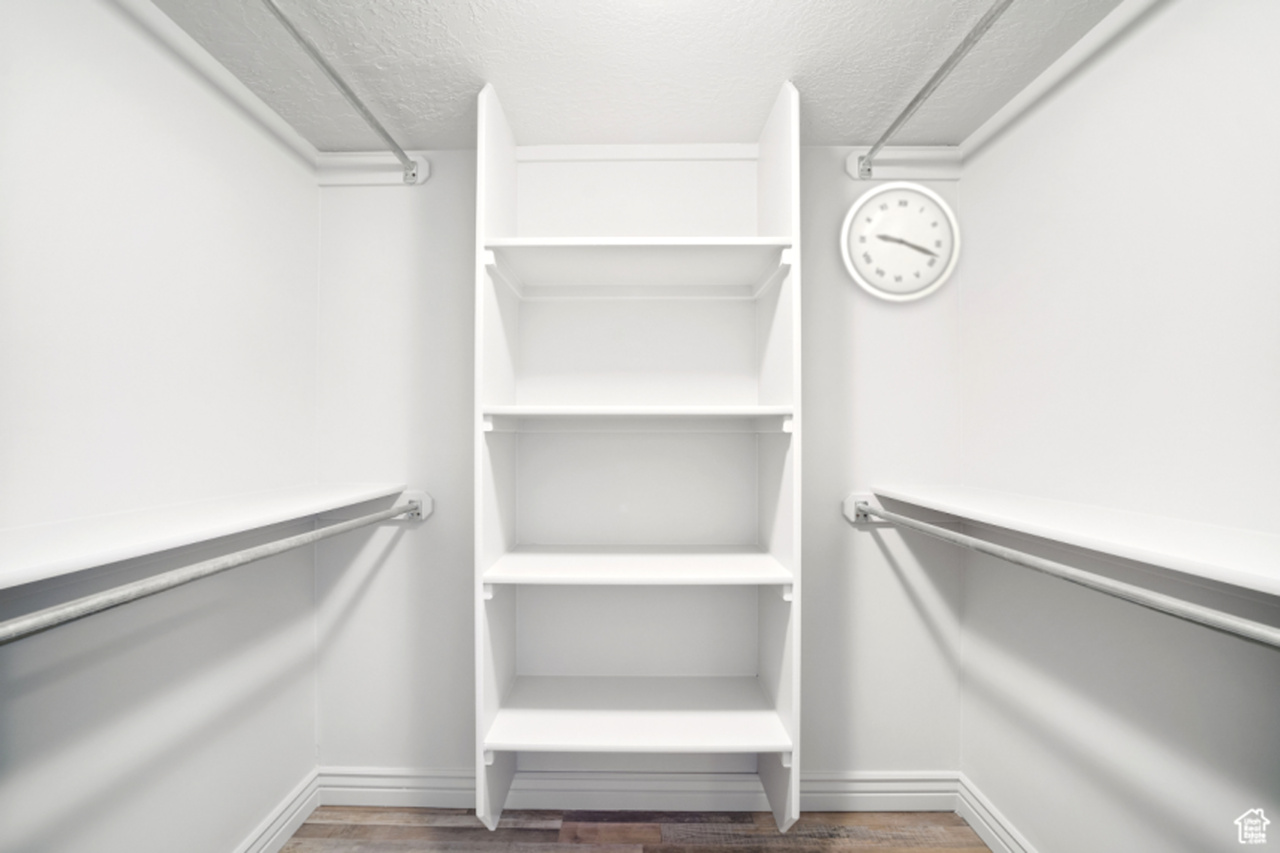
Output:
**9:18**
